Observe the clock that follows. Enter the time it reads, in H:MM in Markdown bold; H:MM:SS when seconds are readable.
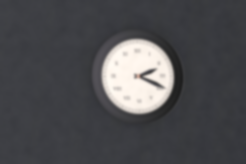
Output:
**2:19**
